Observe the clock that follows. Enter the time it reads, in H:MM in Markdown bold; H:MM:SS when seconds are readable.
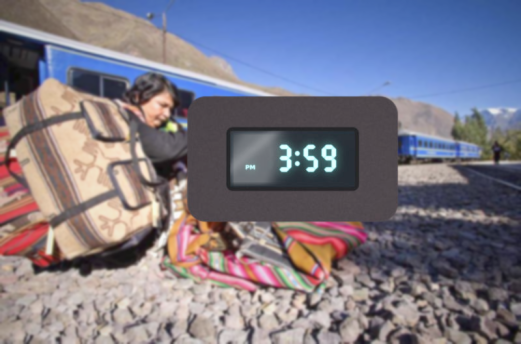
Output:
**3:59**
